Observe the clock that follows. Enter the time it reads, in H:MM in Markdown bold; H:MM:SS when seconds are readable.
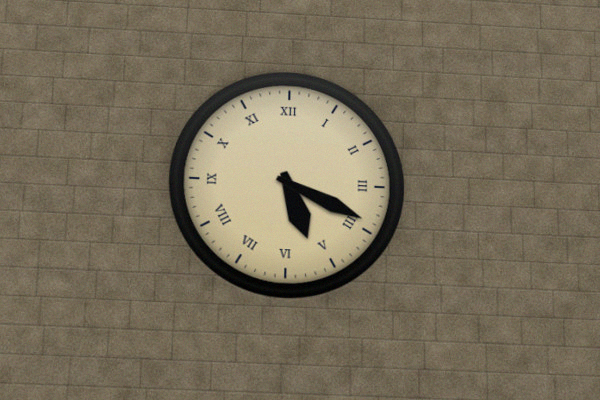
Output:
**5:19**
